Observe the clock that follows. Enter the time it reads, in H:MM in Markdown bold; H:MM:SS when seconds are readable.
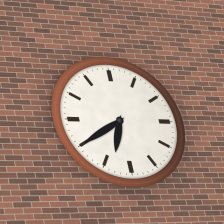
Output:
**6:40**
